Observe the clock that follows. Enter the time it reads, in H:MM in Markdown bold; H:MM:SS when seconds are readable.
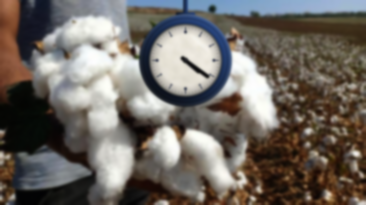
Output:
**4:21**
